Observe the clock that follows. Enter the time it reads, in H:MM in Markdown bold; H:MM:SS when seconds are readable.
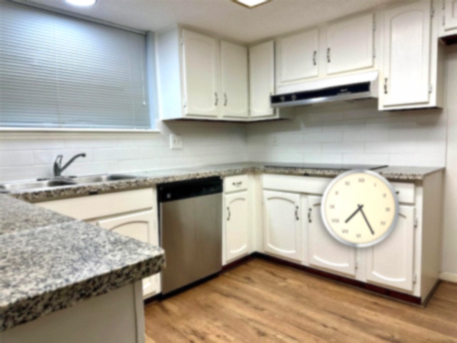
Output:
**7:25**
